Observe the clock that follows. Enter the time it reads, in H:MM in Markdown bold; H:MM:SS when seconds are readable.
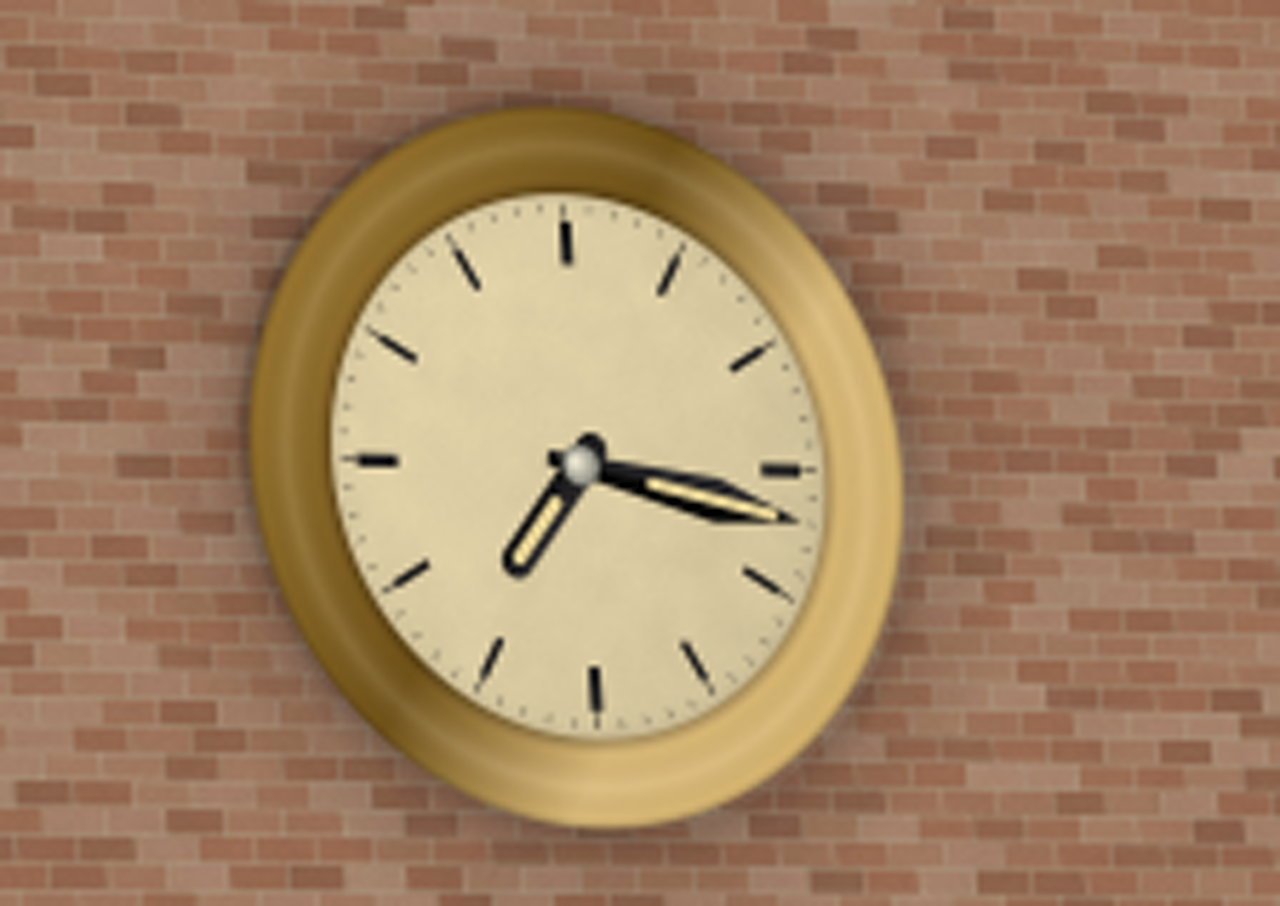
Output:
**7:17**
